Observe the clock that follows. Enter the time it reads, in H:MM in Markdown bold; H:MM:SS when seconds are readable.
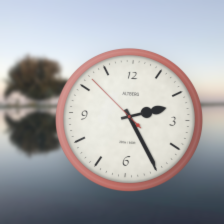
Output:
**2:24:52**
